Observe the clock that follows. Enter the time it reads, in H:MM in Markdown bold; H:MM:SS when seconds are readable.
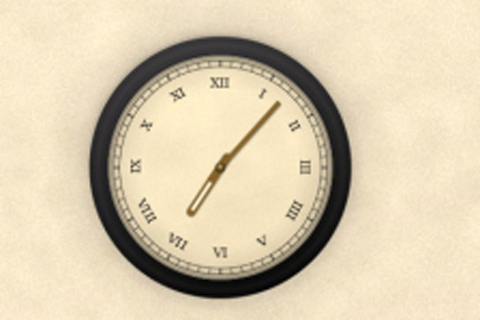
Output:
**7:07**
